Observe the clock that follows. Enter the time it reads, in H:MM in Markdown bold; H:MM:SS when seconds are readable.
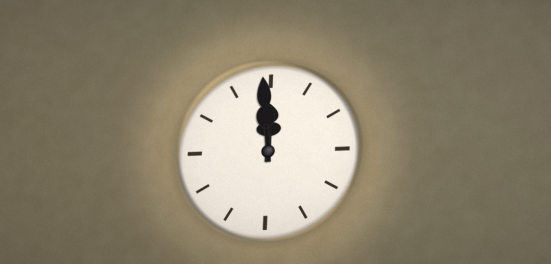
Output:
**11:59**
